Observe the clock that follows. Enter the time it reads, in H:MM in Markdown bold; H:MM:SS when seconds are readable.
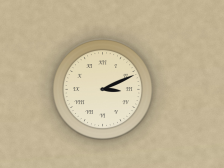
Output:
**3:11**
